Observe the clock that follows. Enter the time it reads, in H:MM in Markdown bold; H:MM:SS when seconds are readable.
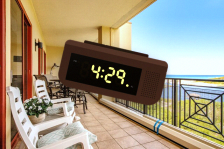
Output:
**4:29**
